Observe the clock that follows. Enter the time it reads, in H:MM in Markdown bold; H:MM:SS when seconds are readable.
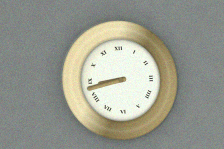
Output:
**8:43**
